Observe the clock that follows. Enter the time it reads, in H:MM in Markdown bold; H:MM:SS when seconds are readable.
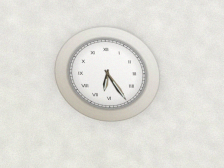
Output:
**6:25**
